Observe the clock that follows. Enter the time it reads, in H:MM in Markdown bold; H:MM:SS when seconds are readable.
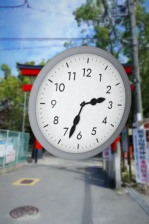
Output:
**2:33**
